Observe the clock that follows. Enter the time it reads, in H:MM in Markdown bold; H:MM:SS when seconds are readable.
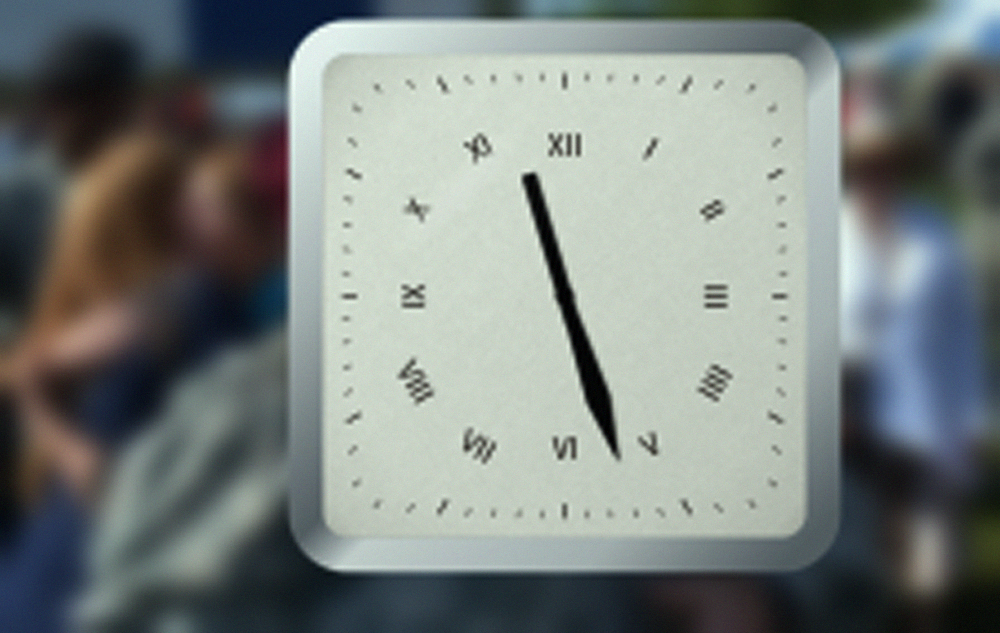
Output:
**11:27**
